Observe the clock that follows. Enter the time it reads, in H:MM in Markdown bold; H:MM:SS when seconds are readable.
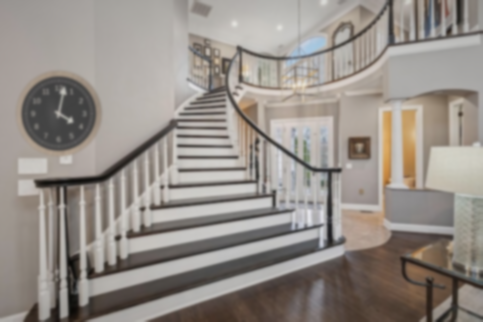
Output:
**4:02**
